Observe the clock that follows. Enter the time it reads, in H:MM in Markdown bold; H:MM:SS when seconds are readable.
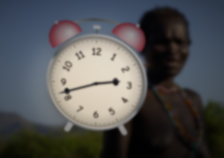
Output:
**2:42**
